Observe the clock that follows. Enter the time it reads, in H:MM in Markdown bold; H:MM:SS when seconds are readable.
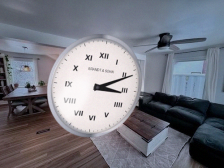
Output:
**3:11**
